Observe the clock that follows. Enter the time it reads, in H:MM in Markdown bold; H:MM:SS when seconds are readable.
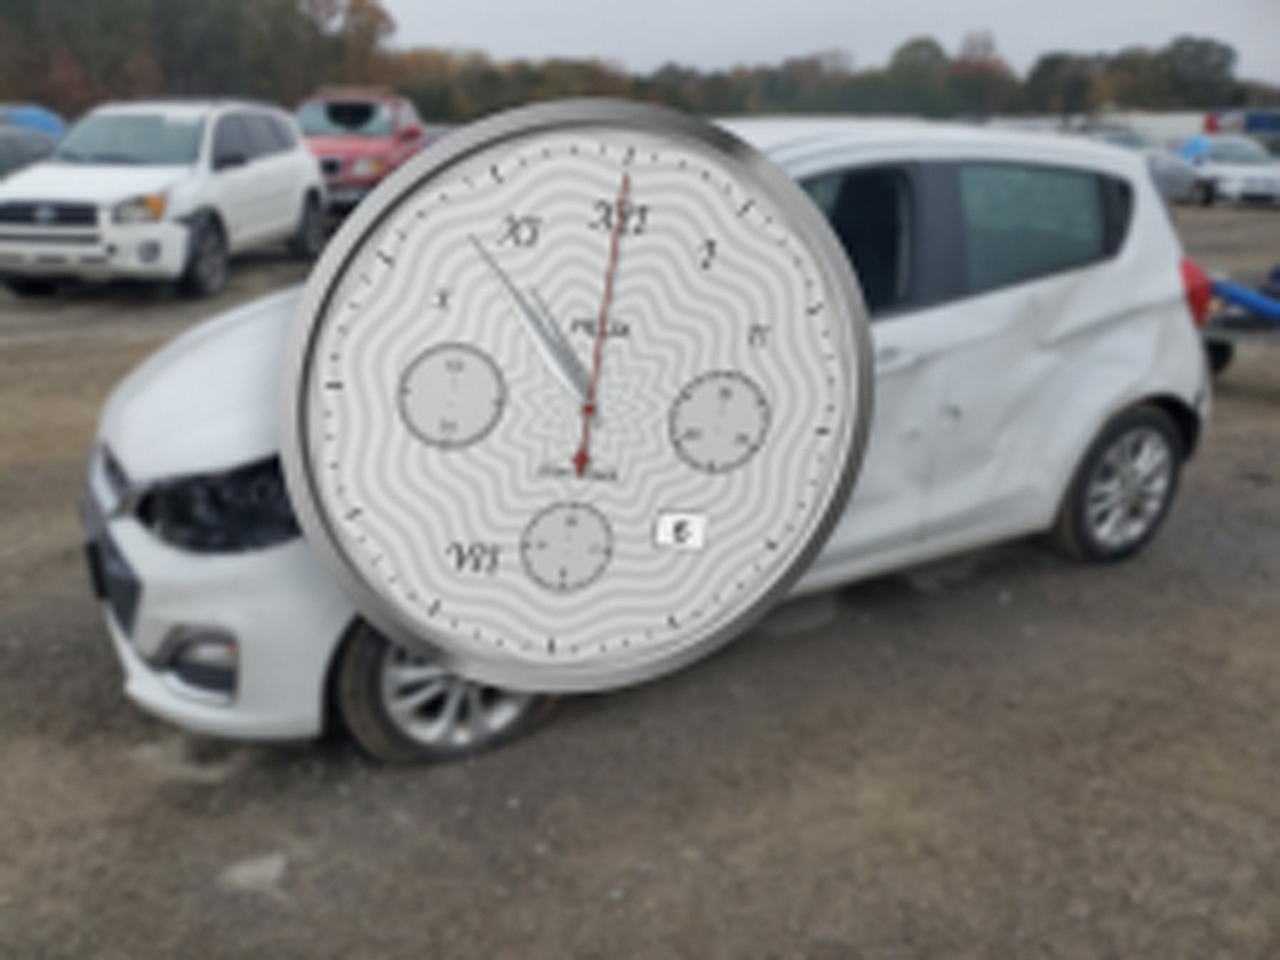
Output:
**10:53**
